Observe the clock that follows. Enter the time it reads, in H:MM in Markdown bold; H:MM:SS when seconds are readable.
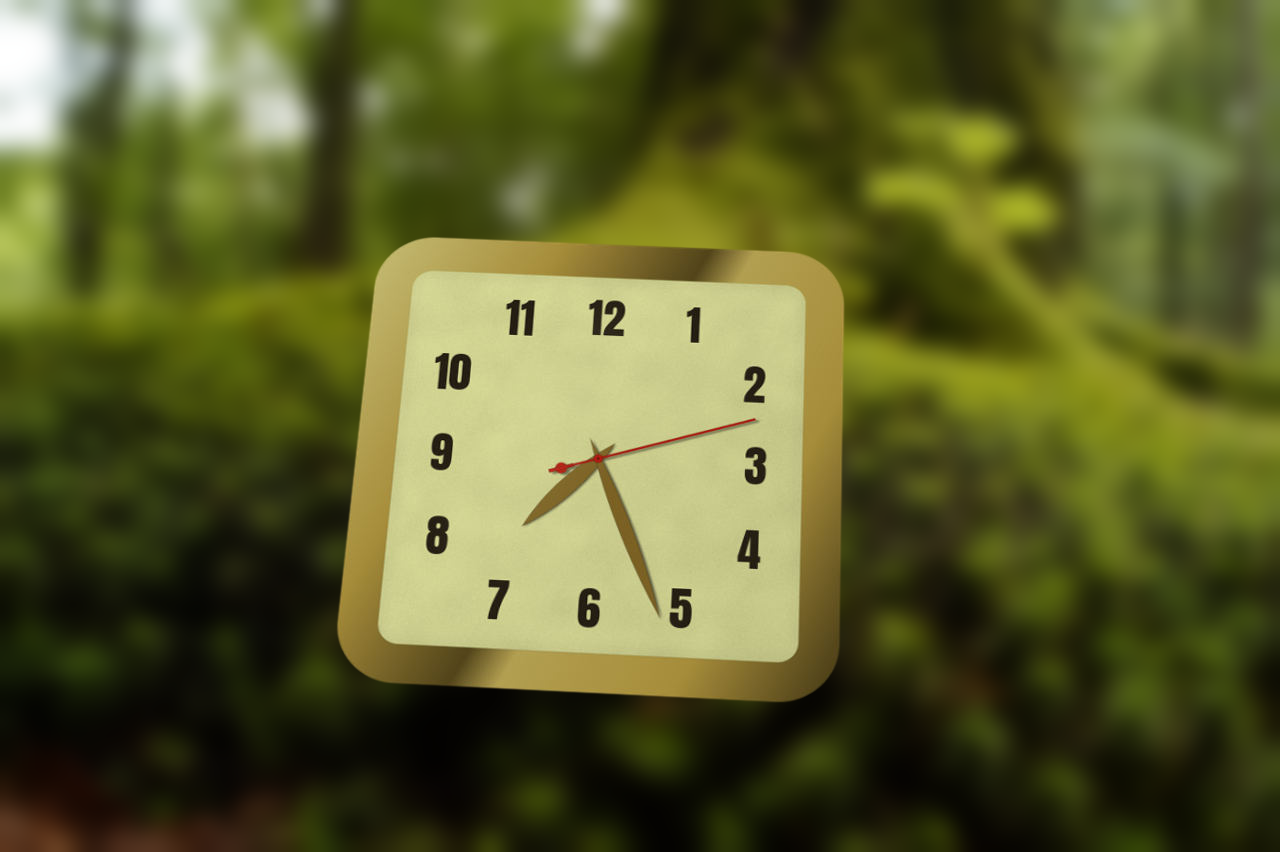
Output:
**7:26:12**
